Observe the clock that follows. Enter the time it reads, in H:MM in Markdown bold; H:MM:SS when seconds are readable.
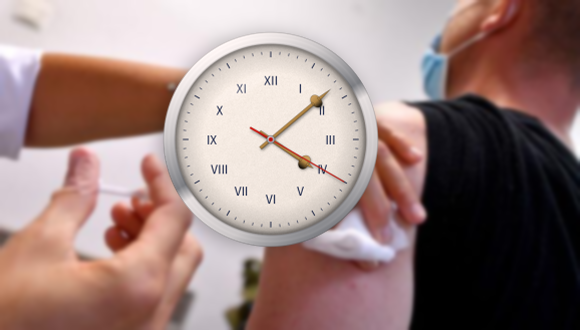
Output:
**4:08:20**
